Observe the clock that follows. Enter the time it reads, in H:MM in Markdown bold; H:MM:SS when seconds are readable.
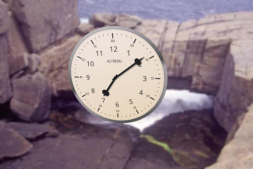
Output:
**7:09**
